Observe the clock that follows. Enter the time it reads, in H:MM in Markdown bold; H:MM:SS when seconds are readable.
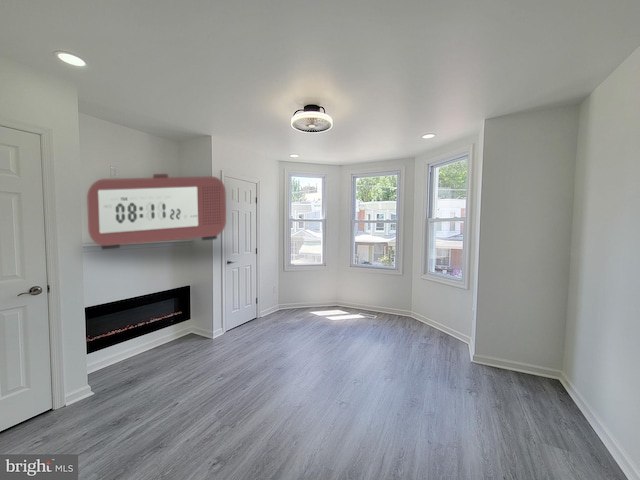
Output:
**8:11:22**
